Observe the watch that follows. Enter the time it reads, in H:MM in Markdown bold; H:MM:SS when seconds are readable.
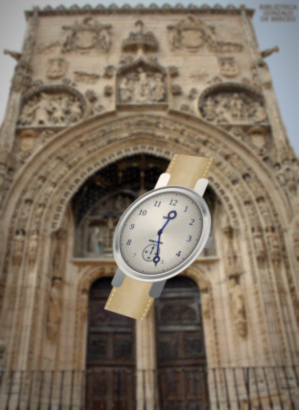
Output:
**12:27**
